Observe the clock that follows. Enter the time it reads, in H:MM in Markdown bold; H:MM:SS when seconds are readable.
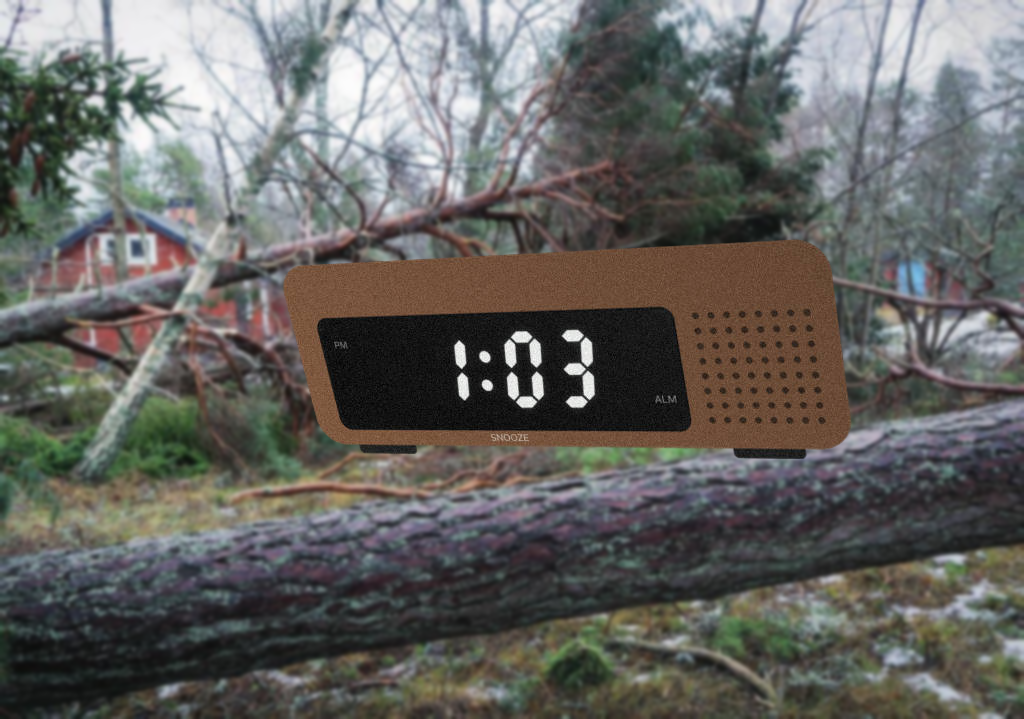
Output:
**1:03**
